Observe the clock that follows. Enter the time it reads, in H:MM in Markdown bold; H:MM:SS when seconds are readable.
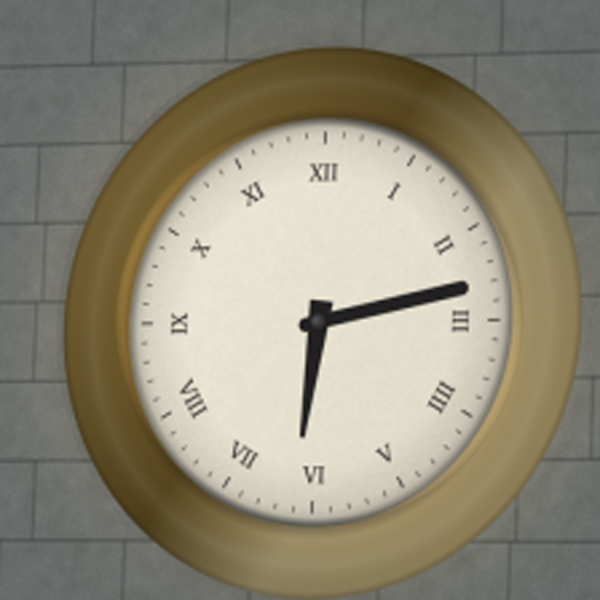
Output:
**6:13**
